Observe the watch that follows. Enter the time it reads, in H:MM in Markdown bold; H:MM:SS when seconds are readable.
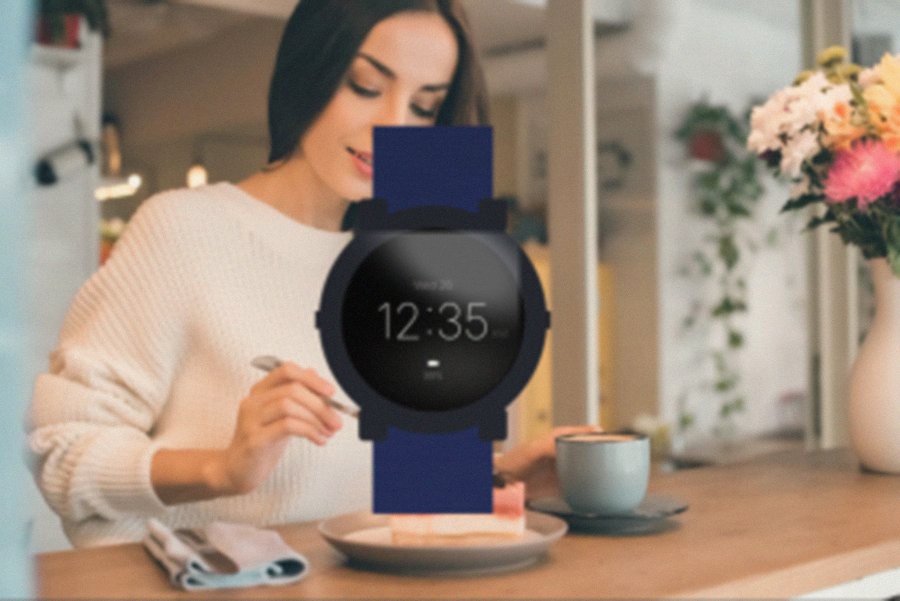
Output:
**12:35**
